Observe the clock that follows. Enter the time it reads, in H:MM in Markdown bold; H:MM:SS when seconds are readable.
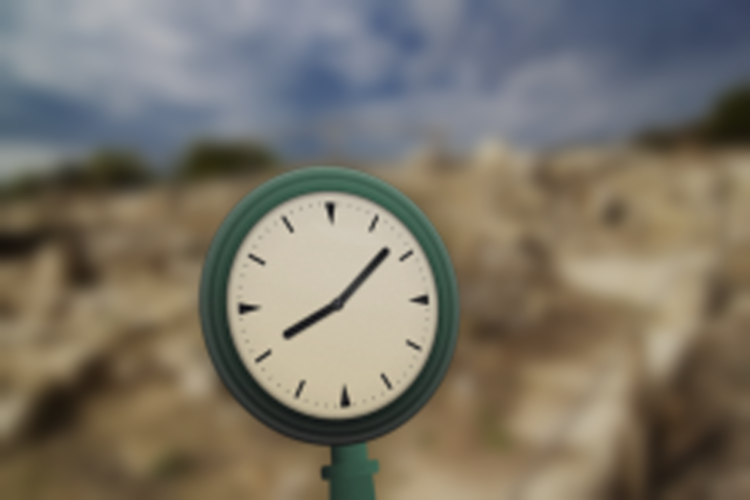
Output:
**8:08**
